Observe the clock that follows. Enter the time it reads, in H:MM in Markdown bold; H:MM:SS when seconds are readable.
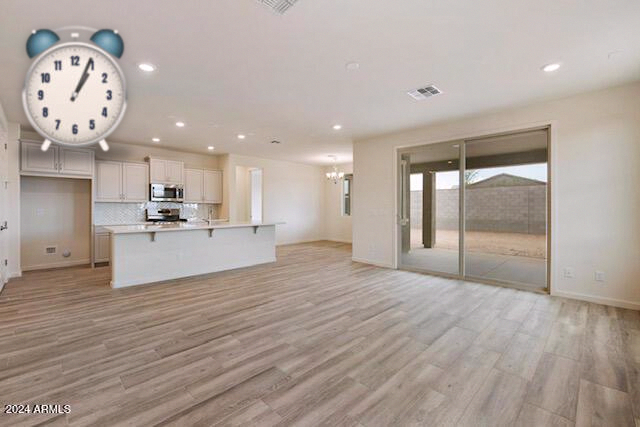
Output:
**1:04**
